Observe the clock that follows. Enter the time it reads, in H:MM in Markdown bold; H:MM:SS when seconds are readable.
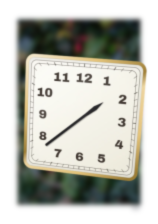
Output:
**1:38**
